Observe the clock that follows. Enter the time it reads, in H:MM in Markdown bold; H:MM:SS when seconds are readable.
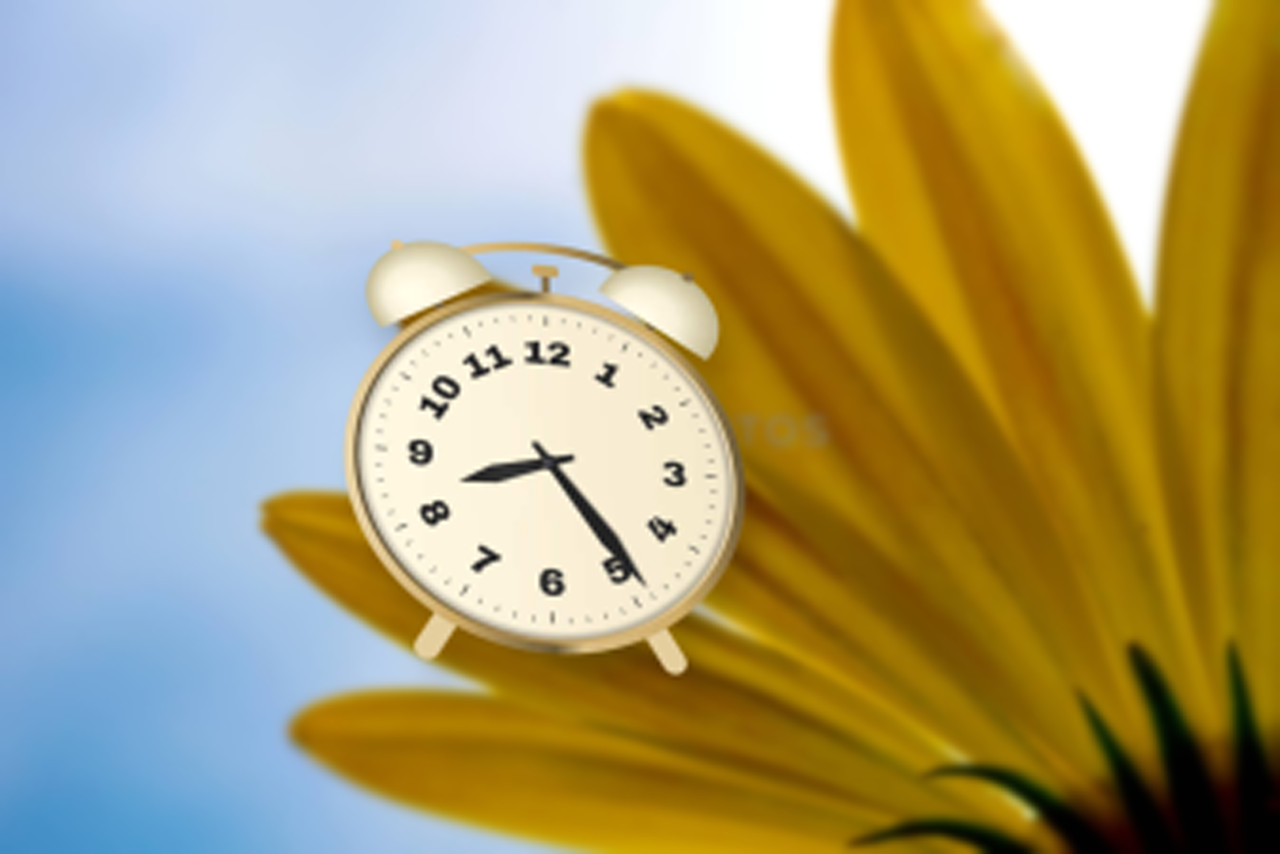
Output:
**8:24**
